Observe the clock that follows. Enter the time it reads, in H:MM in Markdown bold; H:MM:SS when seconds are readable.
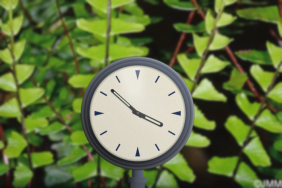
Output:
**3:52**
